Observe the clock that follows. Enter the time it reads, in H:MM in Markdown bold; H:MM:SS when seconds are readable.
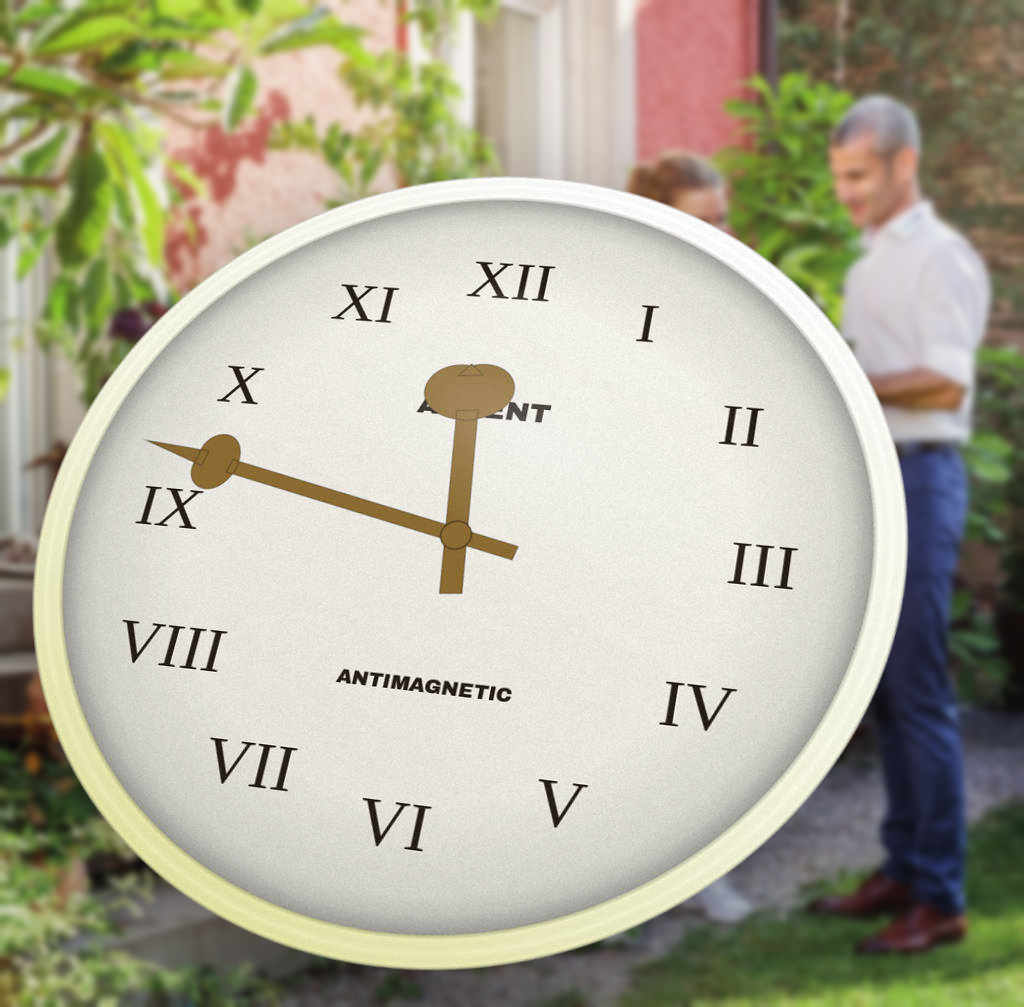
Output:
**11:47**
